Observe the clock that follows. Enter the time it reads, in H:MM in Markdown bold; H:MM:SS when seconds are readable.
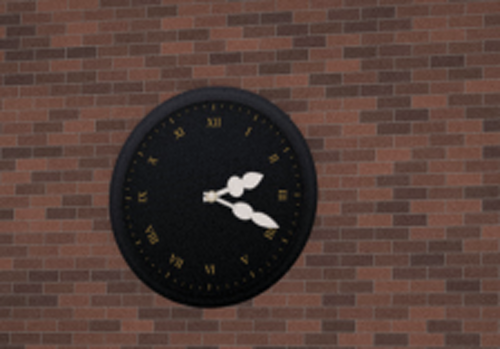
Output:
**2:19**
